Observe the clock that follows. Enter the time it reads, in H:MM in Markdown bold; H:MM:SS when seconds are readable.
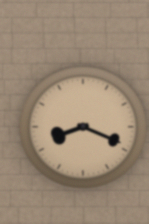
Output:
**8:19**
